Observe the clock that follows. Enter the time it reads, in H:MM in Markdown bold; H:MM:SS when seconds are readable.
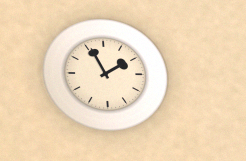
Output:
**1:56**
